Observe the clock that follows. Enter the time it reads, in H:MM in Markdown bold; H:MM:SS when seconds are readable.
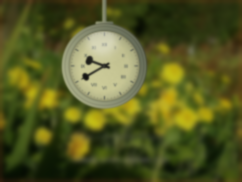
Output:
**9:40**
